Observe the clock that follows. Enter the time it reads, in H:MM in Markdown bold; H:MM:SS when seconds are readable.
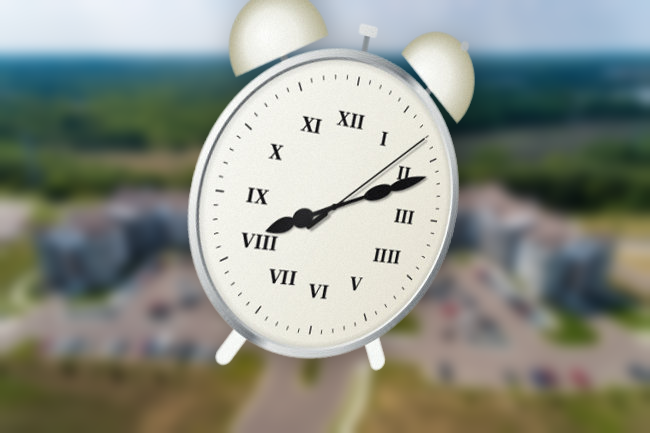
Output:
**8:11:08**
